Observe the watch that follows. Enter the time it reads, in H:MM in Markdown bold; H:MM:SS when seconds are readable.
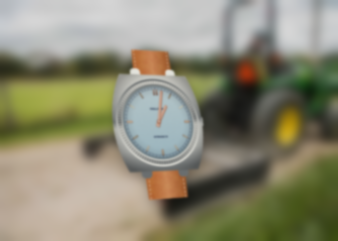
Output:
**1:02**
